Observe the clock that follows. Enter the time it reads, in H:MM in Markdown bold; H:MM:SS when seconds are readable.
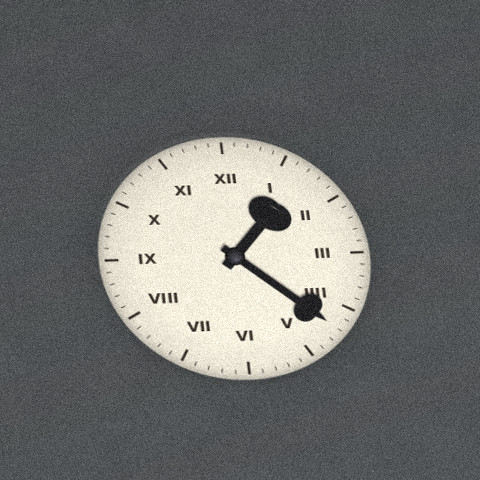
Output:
**1:22**
